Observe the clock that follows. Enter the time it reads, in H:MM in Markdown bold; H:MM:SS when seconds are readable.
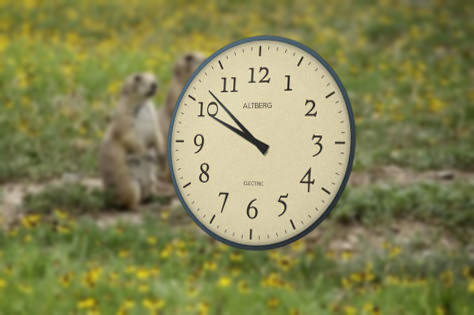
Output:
**9:52**
